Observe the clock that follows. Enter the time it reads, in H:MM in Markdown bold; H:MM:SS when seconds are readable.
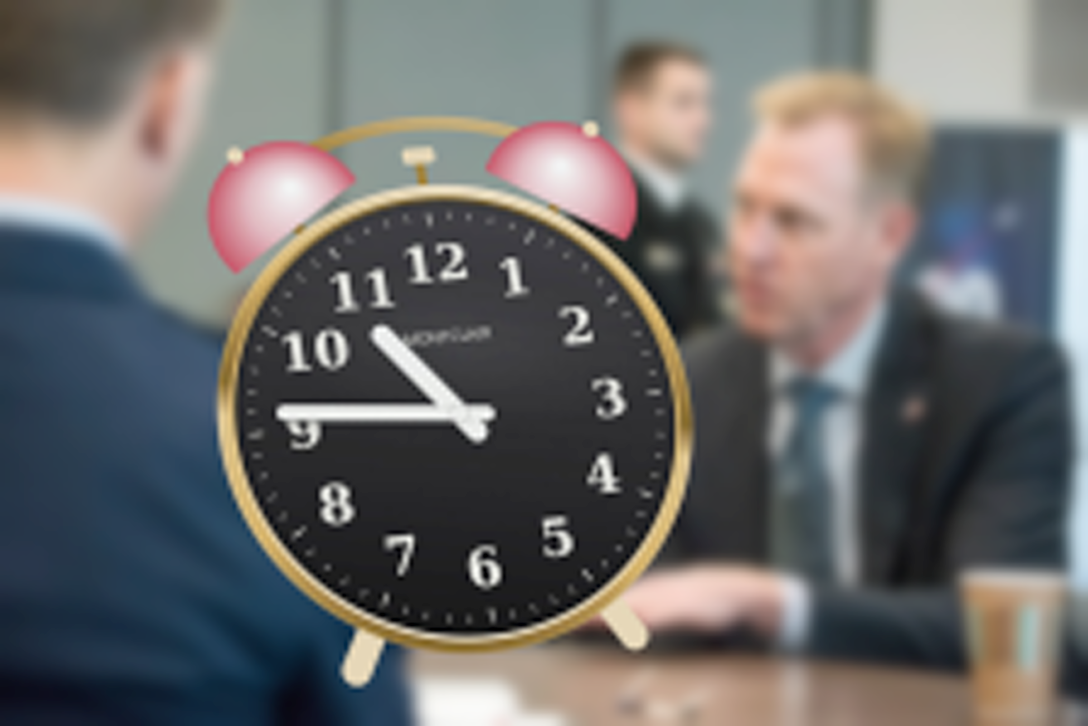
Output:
**10:46**
